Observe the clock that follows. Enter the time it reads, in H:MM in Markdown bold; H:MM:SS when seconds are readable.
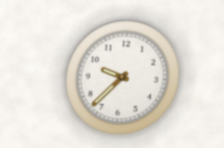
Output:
**9:37**
